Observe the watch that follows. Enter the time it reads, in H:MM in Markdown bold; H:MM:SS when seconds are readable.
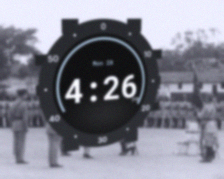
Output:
**4:26**
